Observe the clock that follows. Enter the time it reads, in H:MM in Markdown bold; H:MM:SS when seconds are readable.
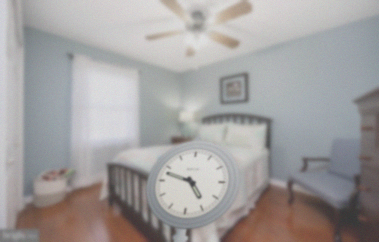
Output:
**4:48**
